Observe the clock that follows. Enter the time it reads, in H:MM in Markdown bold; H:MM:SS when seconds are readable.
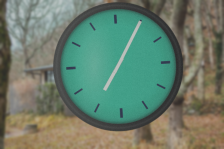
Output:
**7:05**
